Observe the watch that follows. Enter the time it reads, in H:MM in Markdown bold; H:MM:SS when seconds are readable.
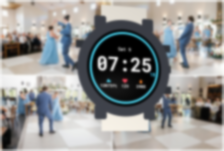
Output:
**7:25**
